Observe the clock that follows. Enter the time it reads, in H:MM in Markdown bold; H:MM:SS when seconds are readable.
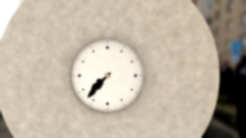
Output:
**7:37**
